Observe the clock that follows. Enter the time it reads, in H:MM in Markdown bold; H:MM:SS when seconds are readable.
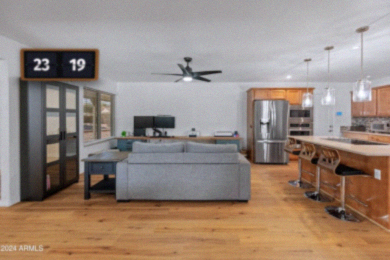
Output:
**23:19**
